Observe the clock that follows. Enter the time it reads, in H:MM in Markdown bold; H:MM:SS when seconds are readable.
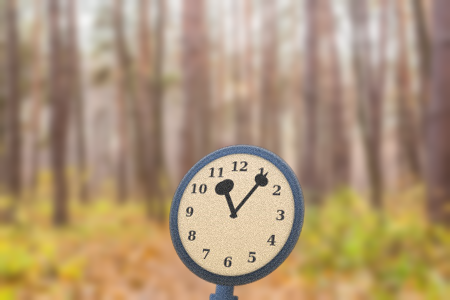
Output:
**11:06**
